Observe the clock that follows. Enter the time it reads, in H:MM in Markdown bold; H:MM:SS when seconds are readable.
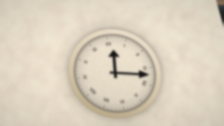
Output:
**12:17**
